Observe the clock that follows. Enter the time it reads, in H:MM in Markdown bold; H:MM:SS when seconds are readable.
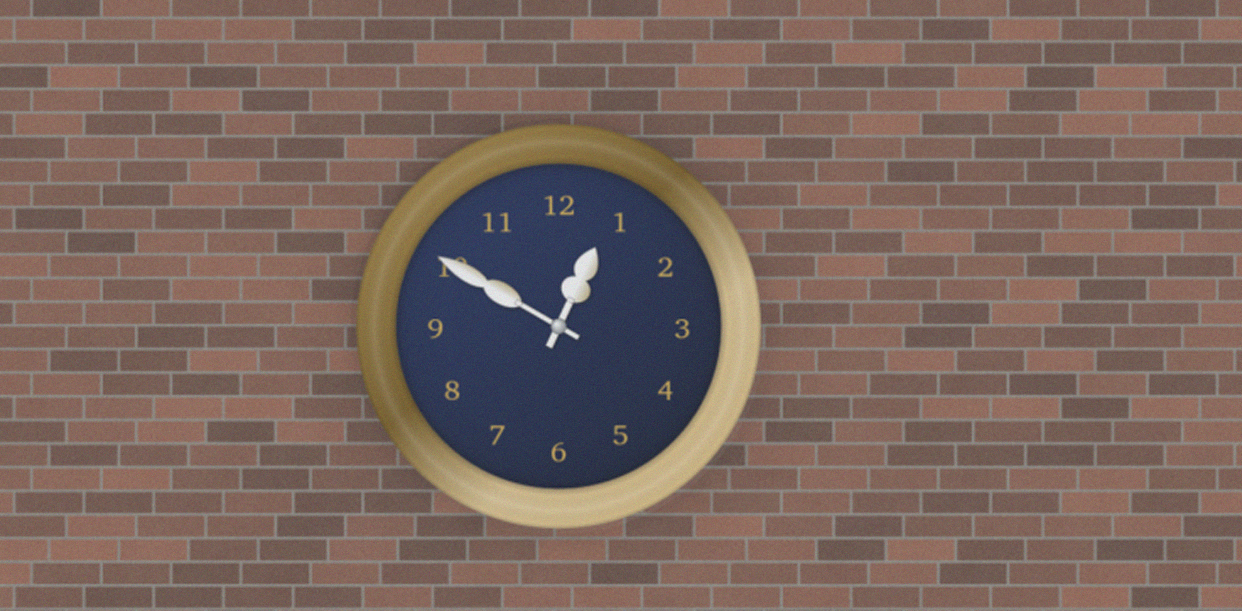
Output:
**12:50**
